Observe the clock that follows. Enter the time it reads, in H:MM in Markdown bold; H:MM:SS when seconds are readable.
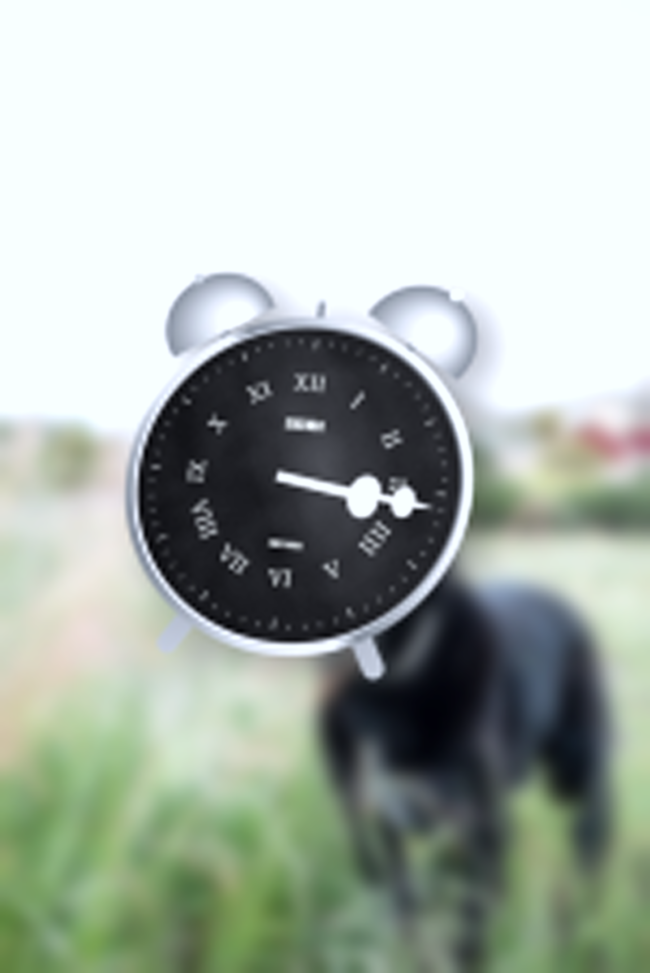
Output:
**3:16**
